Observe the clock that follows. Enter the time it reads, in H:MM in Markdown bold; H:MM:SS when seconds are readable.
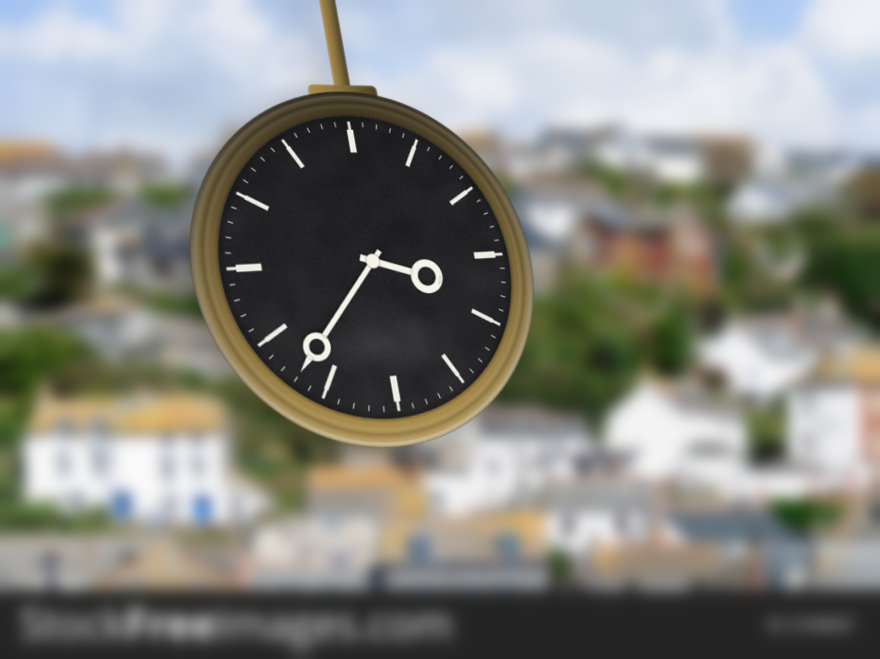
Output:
**3:37**
